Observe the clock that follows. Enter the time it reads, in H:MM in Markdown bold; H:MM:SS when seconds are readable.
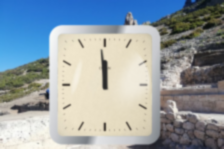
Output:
**11:59**
